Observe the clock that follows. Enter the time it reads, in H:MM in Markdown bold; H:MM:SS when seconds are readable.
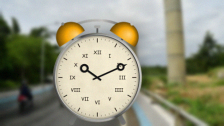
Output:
**10:11**
